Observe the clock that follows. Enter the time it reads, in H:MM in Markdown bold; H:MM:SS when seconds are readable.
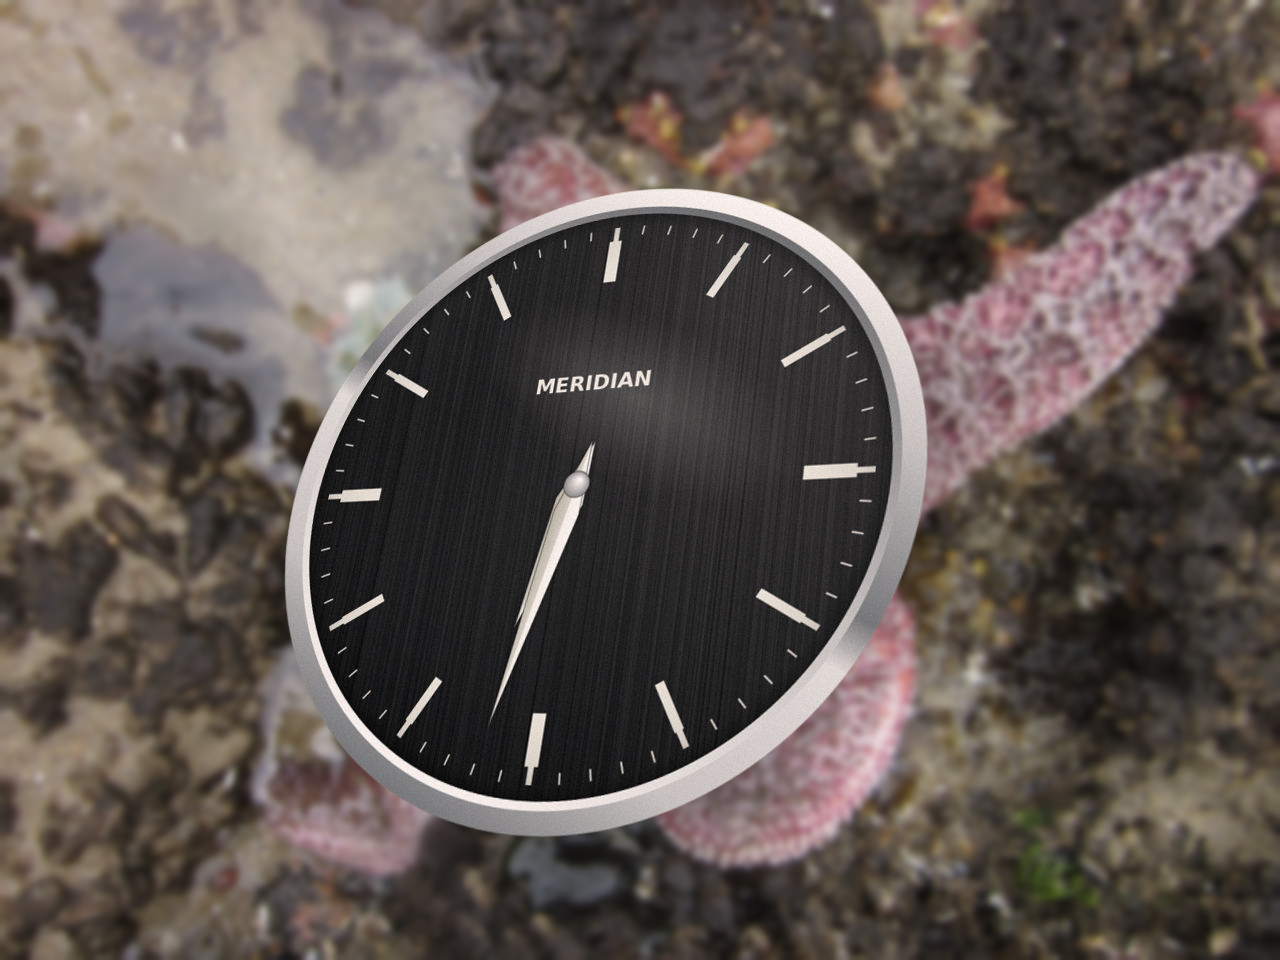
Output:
**6:32**
